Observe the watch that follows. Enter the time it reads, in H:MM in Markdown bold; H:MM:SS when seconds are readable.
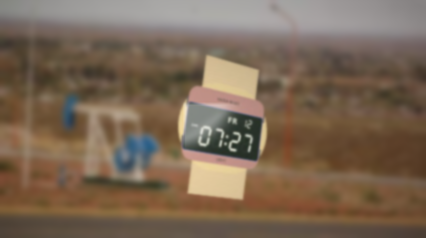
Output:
**7:27**
